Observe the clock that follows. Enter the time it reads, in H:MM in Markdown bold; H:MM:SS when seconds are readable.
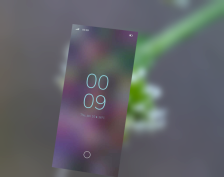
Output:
**0:09**
